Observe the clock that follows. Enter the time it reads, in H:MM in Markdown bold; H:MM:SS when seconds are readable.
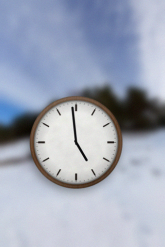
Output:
**4:59**
